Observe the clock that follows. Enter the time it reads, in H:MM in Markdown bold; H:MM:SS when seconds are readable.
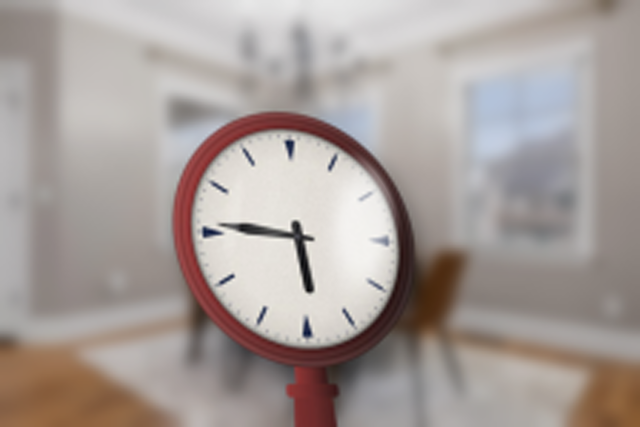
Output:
**5:46**
